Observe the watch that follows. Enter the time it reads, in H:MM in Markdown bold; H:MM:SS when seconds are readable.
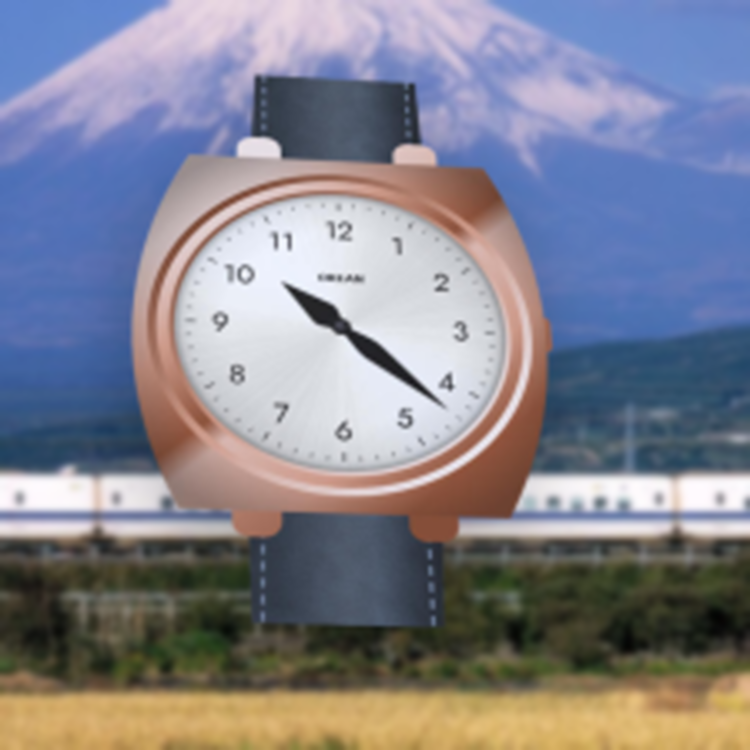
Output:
**10:22**
